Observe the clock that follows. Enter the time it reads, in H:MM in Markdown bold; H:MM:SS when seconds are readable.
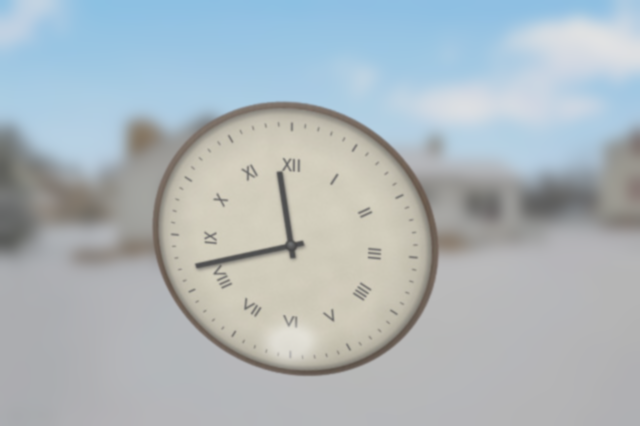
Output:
**11:42**
